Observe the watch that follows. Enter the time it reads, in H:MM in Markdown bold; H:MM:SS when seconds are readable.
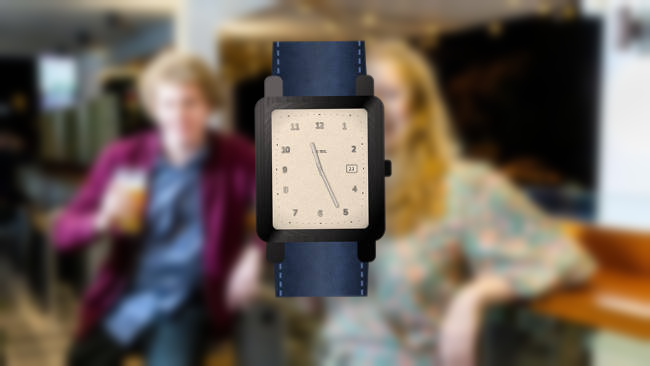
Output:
**11:26**
